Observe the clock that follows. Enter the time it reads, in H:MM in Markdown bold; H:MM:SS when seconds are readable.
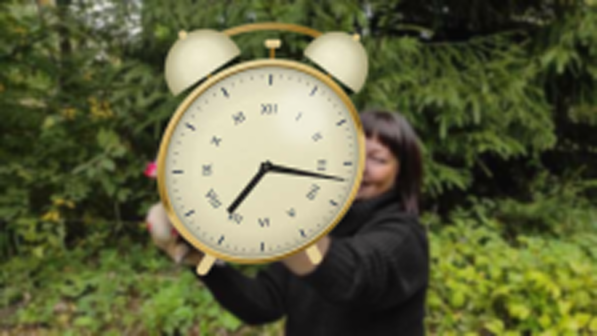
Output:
**7:17**
